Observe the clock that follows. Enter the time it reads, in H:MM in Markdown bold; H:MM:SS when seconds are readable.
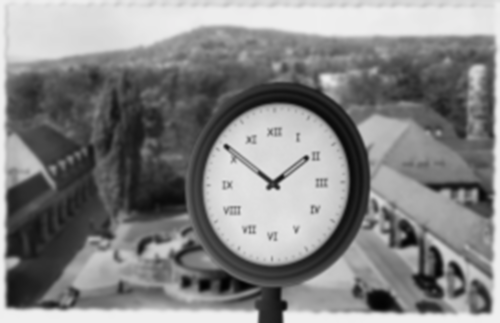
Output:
**1:51**
